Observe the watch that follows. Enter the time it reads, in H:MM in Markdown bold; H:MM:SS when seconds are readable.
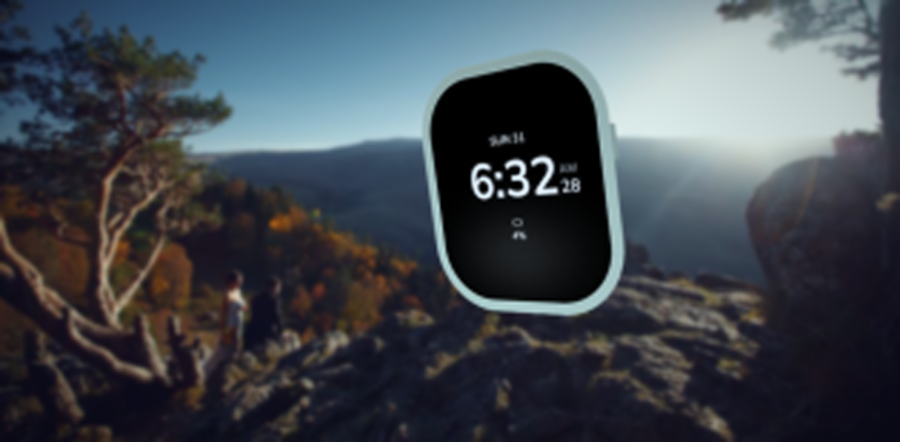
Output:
**6:32**
